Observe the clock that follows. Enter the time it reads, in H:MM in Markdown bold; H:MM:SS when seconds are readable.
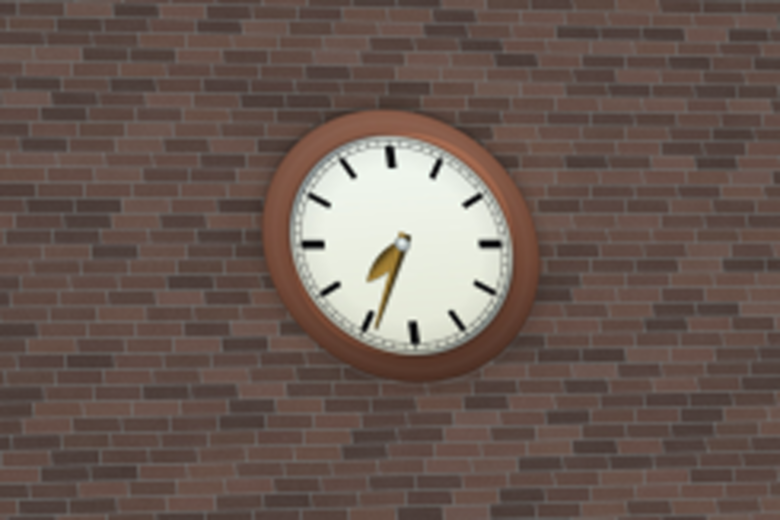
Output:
**7:34**
